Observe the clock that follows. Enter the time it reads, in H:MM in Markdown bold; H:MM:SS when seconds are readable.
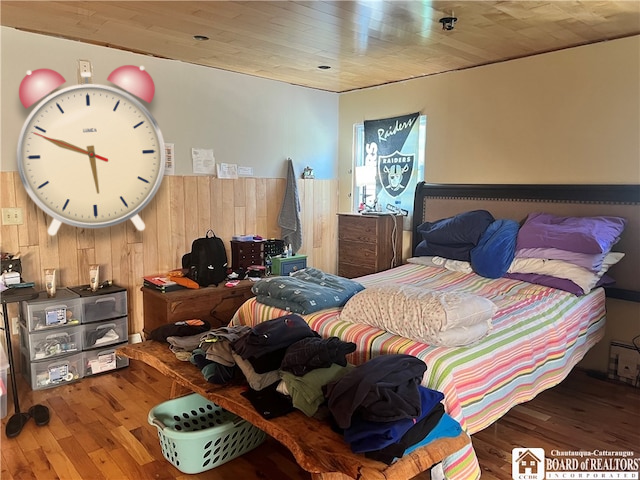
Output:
**5:48:49**
